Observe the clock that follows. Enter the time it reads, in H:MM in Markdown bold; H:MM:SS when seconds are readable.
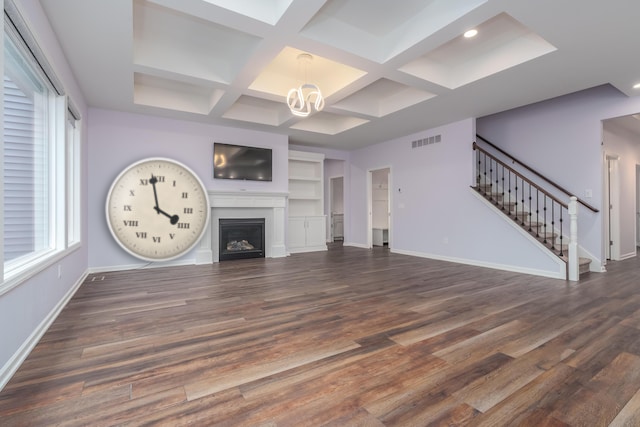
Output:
**3:58**
